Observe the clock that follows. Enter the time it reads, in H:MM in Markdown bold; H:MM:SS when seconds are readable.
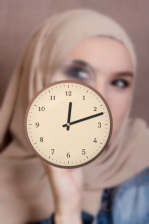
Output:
**12:12**
